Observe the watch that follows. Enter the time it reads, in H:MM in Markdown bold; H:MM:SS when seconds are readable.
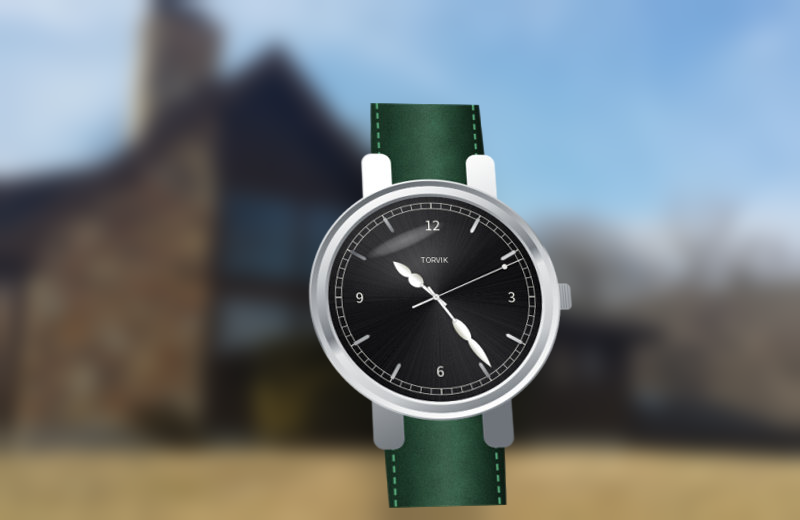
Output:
**10:24:11**
